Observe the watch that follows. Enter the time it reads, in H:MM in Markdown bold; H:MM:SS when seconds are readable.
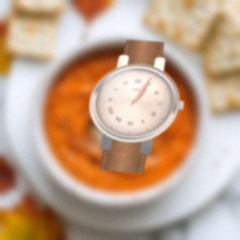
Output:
**1:04**
